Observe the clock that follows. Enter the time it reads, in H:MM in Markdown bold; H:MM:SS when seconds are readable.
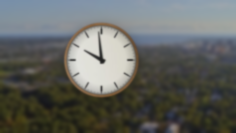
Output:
**9:59**
